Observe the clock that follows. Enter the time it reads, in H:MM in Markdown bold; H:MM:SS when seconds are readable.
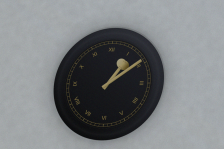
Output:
**1:09**
